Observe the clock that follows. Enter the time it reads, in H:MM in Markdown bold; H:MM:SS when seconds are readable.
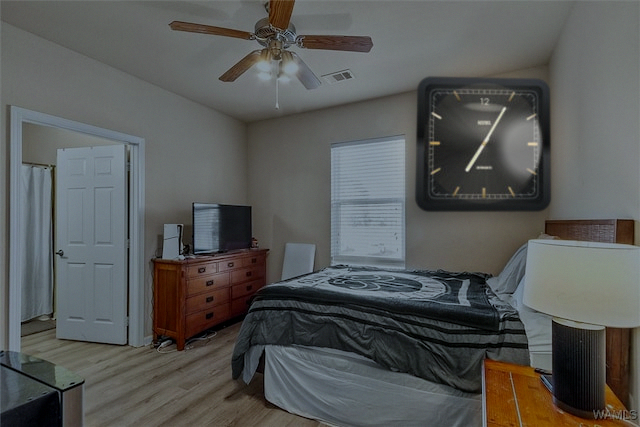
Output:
**7:05**
